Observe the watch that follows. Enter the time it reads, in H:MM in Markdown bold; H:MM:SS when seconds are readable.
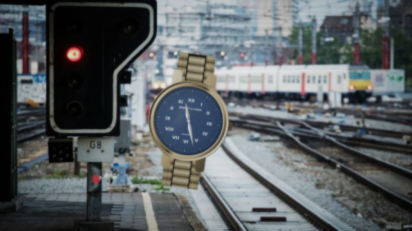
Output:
**11:27**
